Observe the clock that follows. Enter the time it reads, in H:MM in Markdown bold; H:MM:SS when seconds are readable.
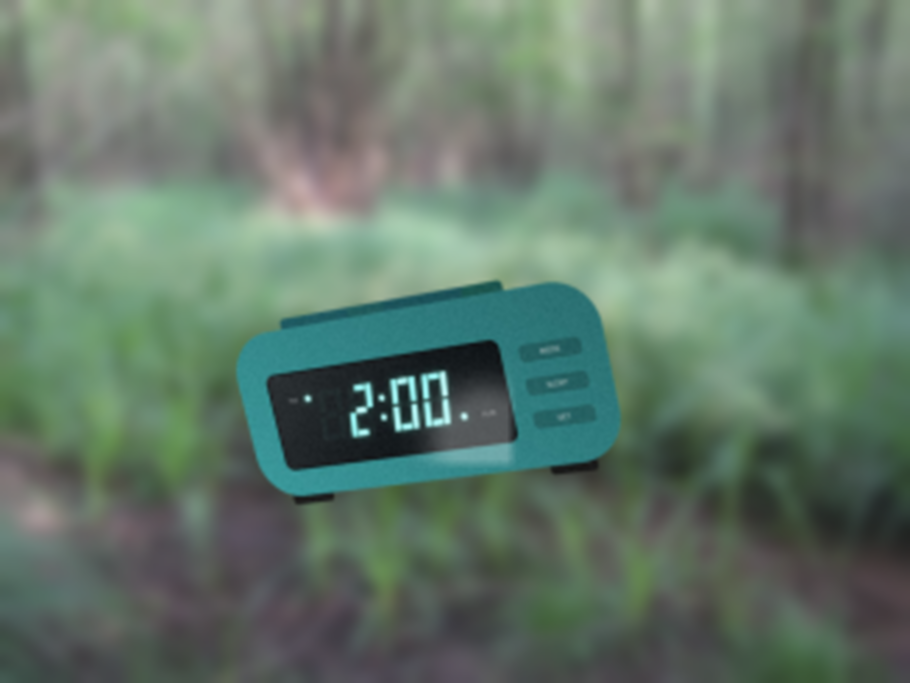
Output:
**2:00**
